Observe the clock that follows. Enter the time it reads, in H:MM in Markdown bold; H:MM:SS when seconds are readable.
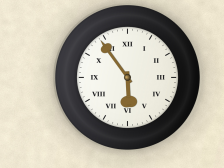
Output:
**5:54**
